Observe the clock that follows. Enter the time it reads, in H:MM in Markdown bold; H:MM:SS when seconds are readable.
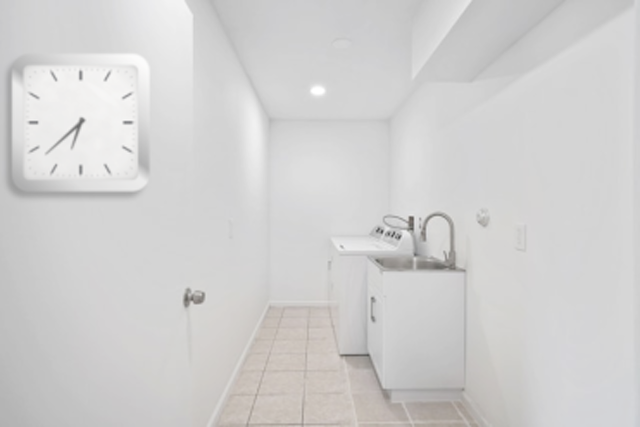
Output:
**6:38**
